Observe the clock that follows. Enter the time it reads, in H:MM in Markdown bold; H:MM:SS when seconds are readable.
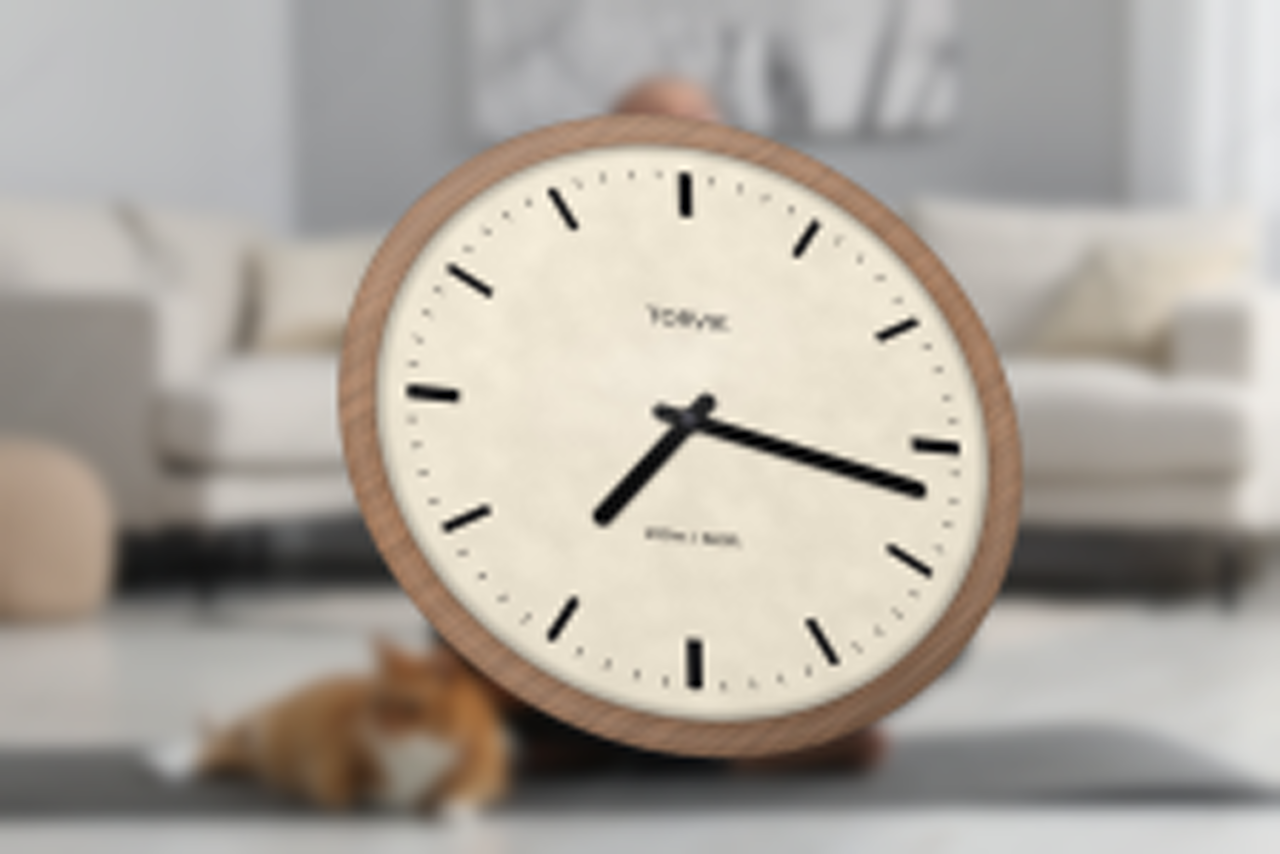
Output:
**7:17**
